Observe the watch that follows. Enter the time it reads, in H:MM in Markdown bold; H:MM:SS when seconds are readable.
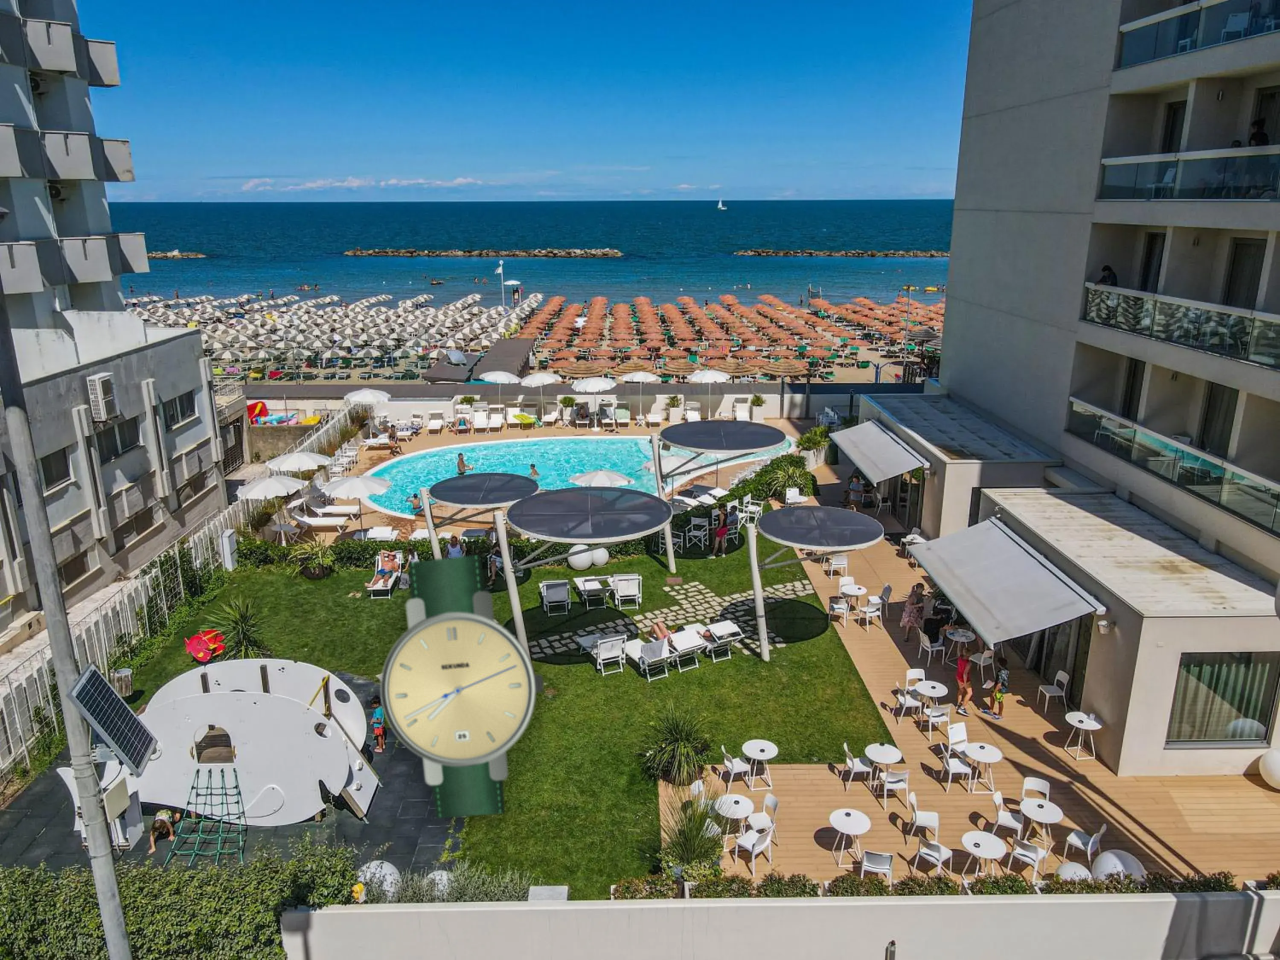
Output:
**7:41:12**
